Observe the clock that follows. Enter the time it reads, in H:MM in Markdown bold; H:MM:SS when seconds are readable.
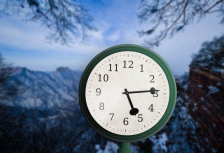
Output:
**5:14**
